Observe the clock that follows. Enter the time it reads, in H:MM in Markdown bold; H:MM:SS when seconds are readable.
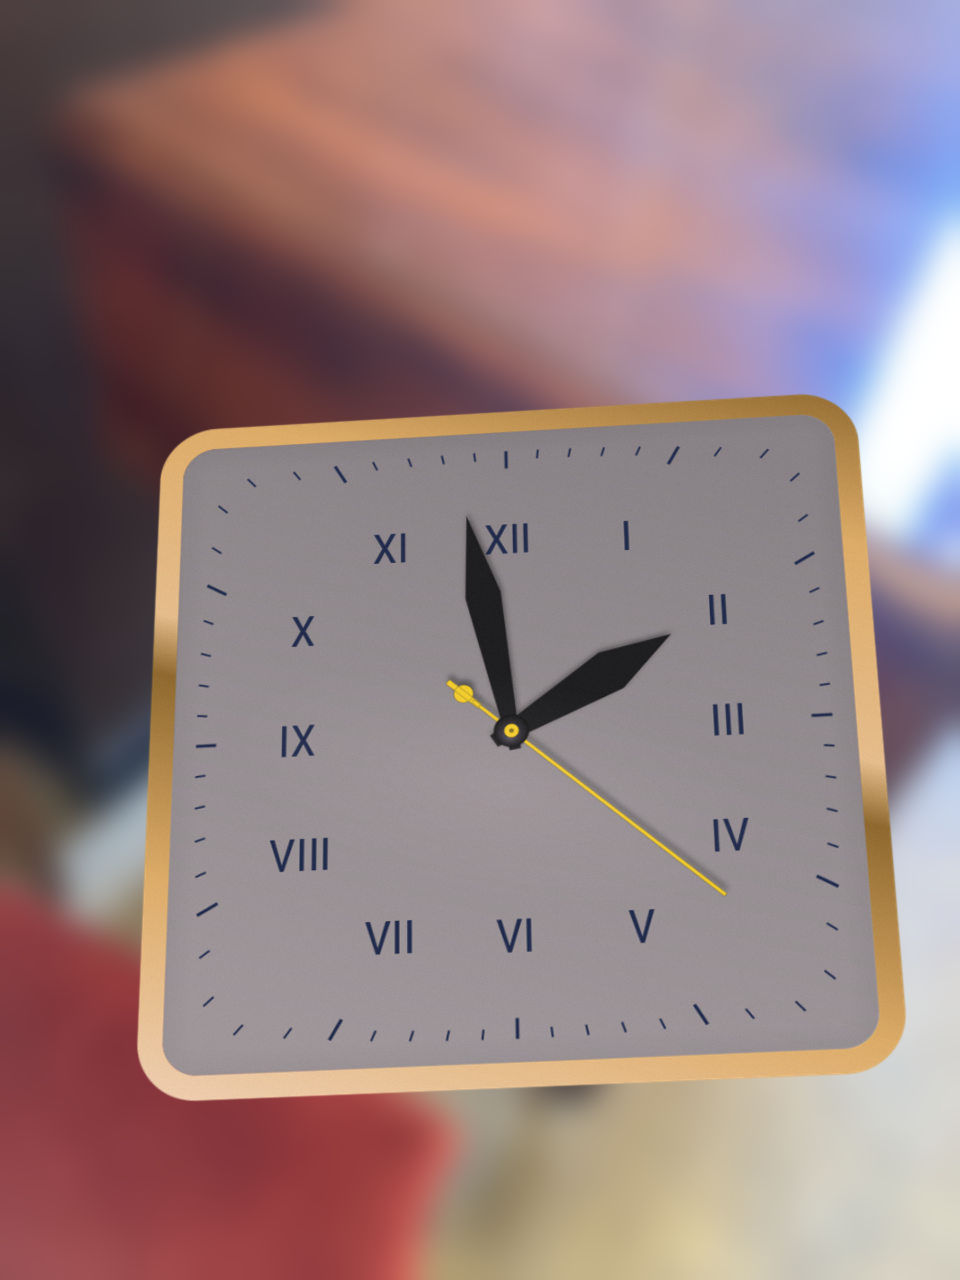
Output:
**1:58:22**
